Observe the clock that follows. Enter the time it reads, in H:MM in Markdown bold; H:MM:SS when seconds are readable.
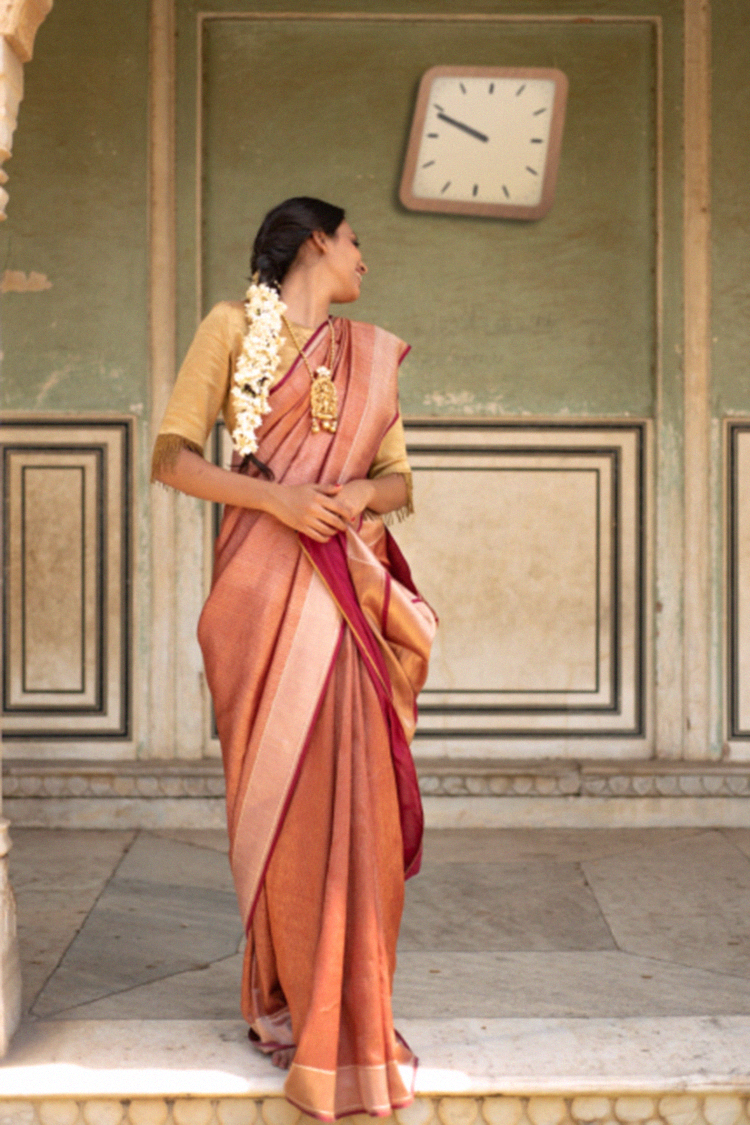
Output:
**9:49**
